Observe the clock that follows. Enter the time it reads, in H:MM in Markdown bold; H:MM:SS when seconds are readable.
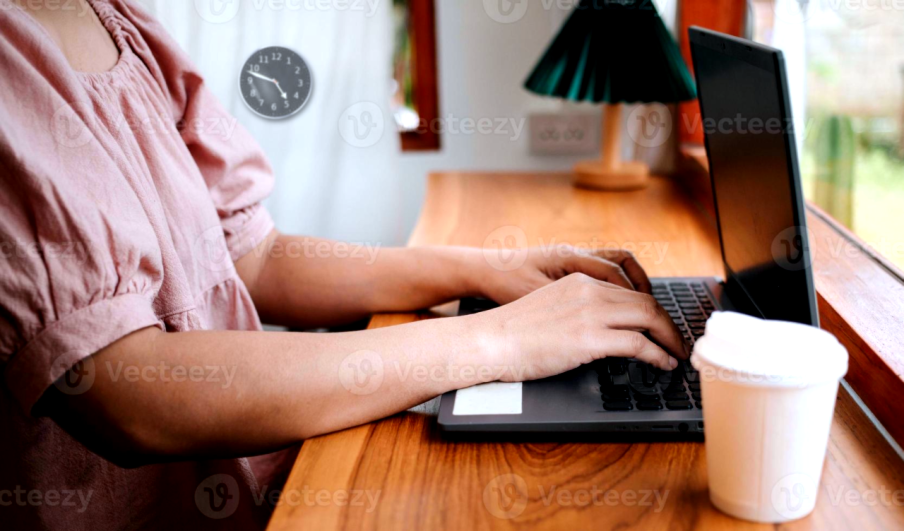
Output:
**4:48**
